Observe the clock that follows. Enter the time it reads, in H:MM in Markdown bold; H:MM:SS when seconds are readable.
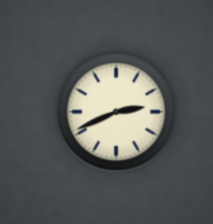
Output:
**2:41**
